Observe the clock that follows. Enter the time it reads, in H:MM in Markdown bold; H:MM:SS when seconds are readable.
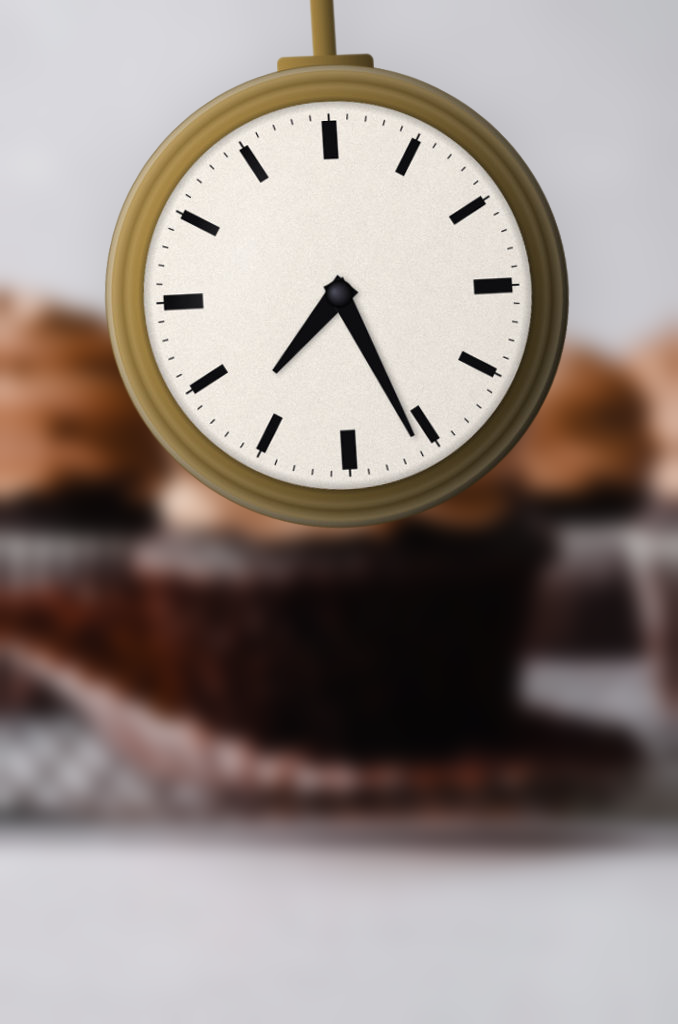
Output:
**7:26**
